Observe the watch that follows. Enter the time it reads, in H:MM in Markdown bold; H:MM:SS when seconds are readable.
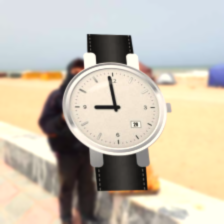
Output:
**8:59**
